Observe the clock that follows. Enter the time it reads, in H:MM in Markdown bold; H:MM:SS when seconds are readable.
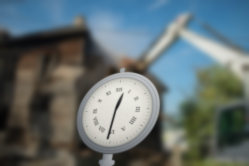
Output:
**12:31**
